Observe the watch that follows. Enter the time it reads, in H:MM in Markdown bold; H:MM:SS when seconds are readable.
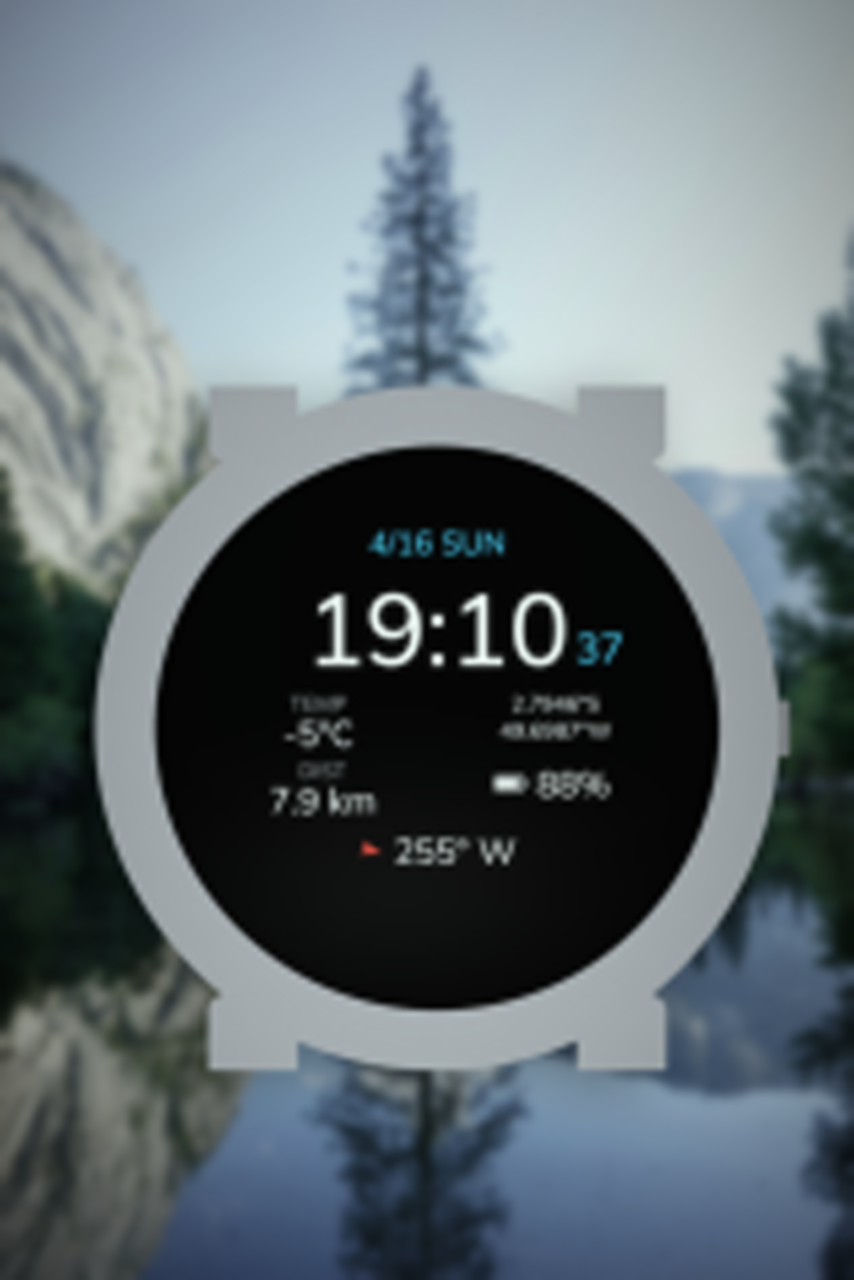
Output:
**19:10**
